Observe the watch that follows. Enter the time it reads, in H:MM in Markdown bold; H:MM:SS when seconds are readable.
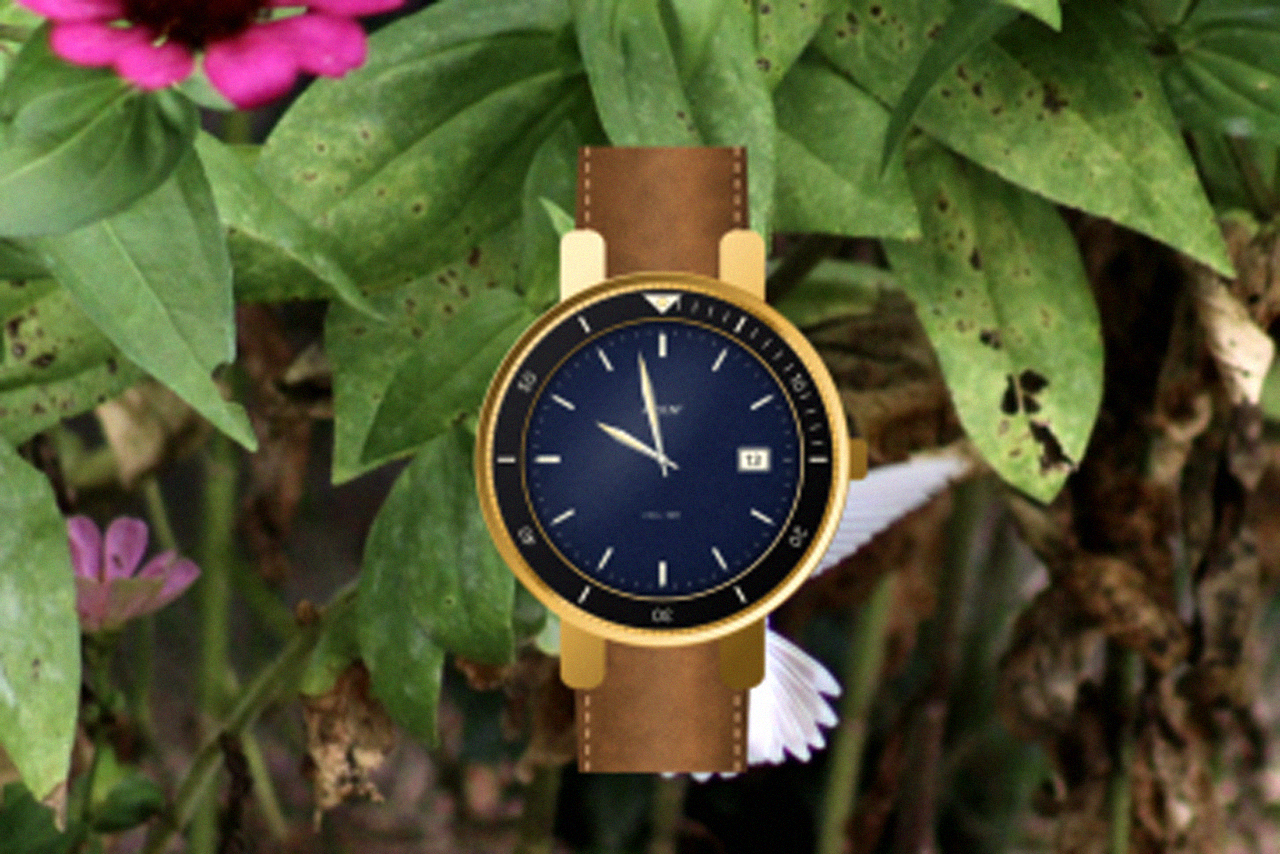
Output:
**9:58**
